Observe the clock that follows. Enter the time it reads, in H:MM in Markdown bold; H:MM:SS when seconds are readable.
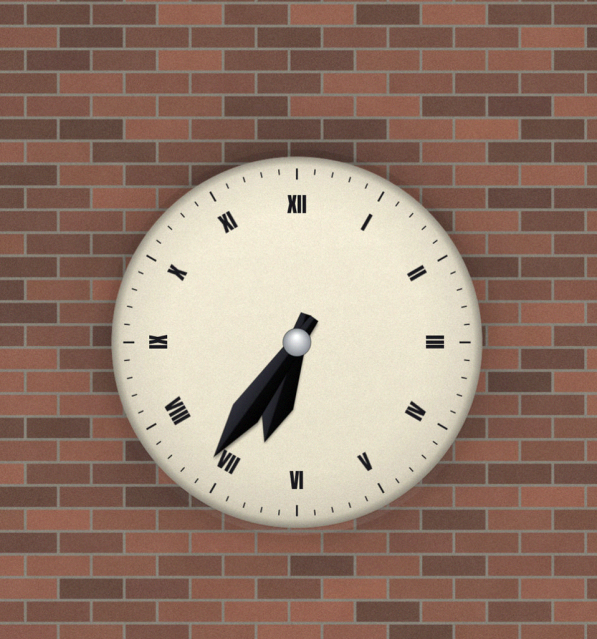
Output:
**6:36**
